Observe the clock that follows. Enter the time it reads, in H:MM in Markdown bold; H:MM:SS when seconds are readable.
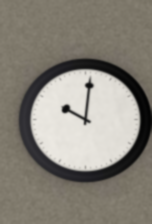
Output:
**10:01**
